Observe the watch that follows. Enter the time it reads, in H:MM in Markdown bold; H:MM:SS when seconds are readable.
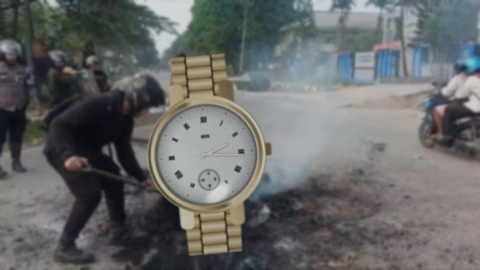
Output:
**2:16**
